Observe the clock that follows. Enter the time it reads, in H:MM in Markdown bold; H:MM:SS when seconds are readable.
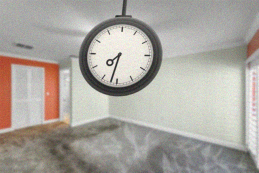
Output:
**7:32**
